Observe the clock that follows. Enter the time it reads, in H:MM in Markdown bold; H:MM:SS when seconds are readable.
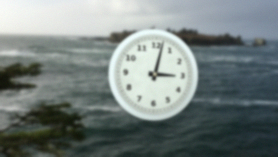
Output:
**3:02**
